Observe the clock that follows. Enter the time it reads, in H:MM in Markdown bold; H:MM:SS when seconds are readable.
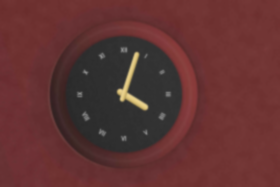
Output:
**4:03**
